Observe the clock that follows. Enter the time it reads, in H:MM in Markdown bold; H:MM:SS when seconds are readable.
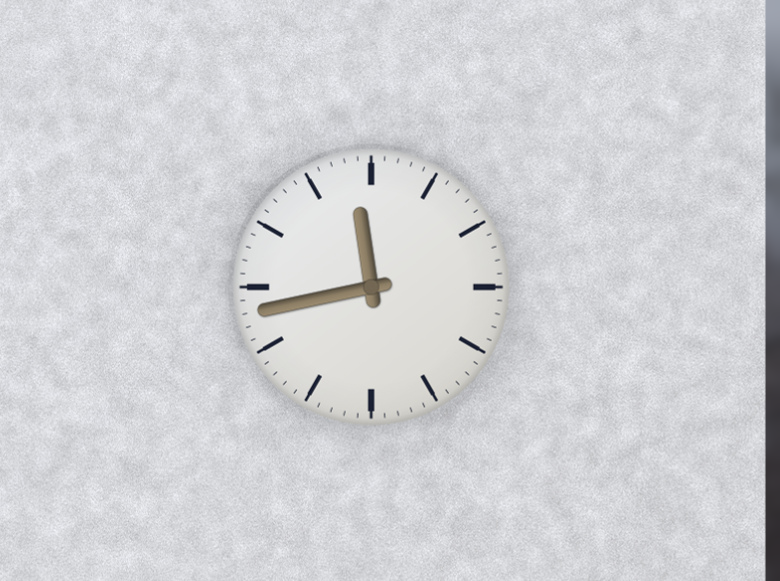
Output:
**11:43**
